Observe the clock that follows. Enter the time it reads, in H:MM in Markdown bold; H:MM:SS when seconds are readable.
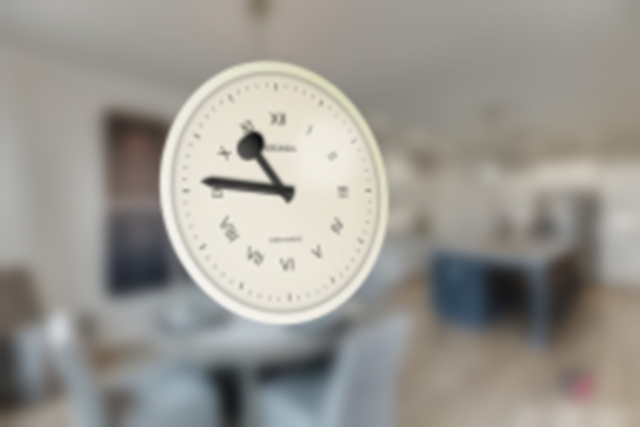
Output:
**10:46**
